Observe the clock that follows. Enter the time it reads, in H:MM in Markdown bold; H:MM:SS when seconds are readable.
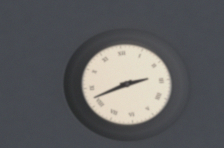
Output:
**2:42**
